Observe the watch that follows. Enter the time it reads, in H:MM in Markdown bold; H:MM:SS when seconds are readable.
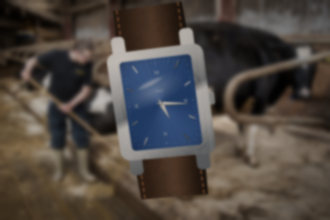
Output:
**5:16**
